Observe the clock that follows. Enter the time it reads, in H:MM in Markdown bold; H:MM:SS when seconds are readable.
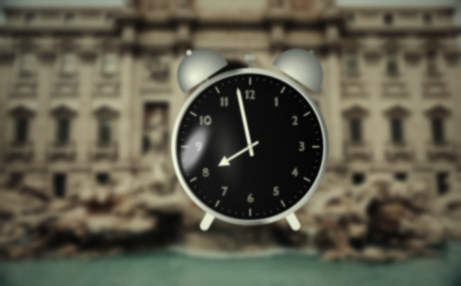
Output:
**7:58**
